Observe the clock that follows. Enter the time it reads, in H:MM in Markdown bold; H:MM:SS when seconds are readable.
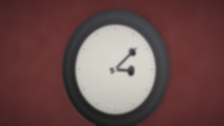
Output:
**3:08**
